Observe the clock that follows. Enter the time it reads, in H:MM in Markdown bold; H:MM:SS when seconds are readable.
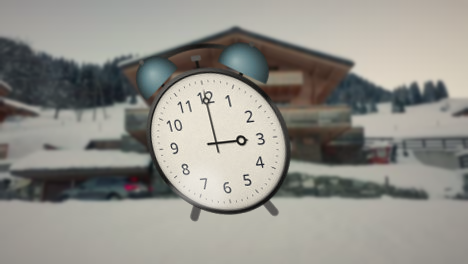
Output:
**3:00**
